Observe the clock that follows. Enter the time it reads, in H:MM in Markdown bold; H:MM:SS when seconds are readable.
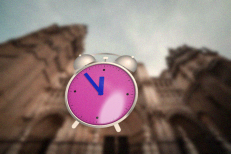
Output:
**11:53**
